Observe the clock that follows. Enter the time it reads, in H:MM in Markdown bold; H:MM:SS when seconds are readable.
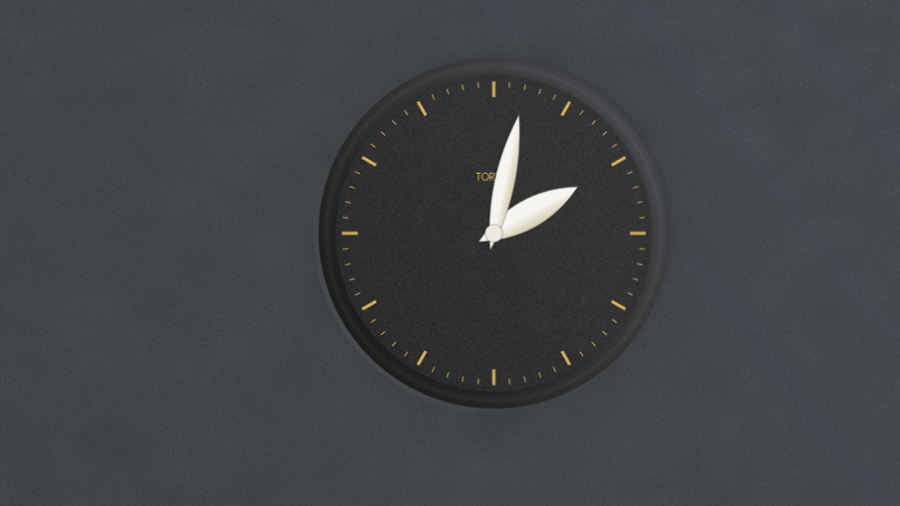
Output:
**2:02**
